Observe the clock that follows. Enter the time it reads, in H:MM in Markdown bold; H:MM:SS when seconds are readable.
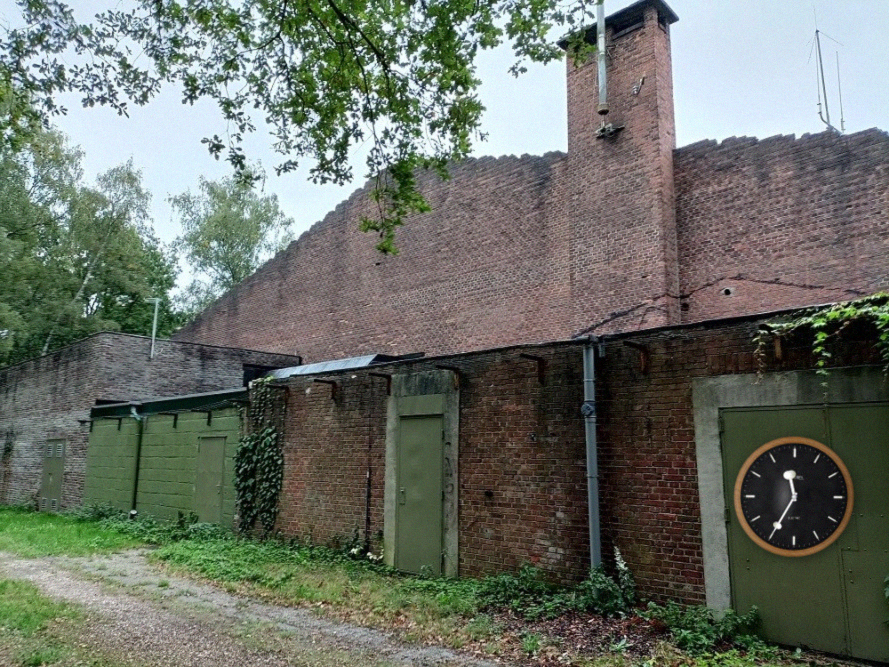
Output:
**11:35**
